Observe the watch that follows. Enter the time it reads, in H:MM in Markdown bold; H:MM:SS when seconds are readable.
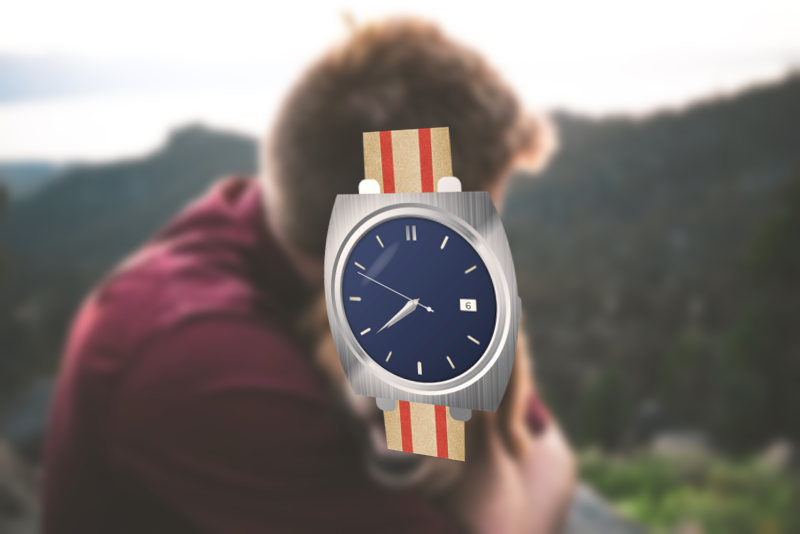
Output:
**7:38:49**
